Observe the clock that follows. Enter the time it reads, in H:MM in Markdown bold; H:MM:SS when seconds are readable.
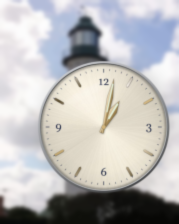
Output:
**1:02**
